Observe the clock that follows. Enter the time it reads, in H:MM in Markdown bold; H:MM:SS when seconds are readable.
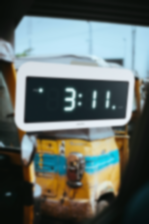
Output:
**3:11**
